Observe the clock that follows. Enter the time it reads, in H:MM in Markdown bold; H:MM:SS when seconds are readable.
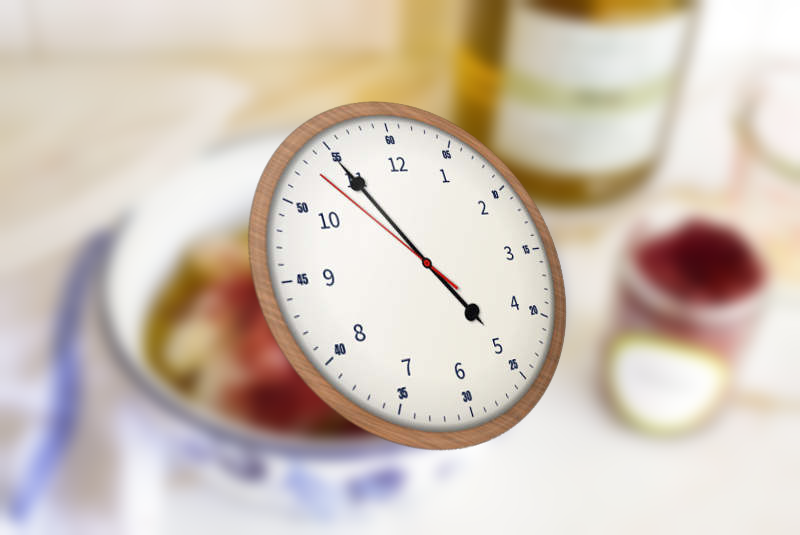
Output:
**4:54:53**
